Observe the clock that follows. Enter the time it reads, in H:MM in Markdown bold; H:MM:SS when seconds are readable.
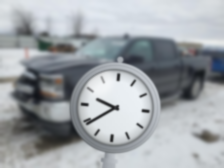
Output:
**9:39**
